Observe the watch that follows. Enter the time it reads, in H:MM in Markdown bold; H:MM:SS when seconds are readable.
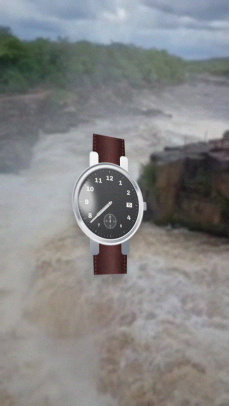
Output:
**7:38**
